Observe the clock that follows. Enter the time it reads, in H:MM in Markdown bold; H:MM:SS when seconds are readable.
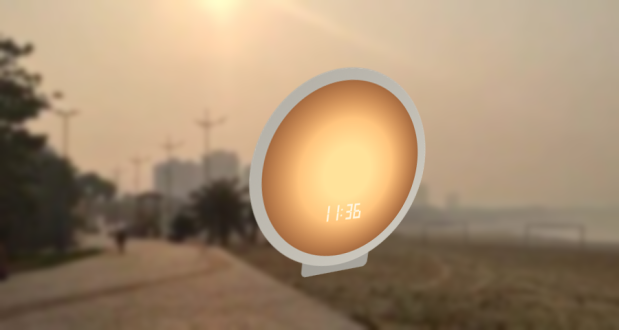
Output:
**11:36**
